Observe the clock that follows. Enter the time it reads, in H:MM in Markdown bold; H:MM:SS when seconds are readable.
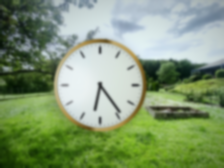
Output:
**6:24**
